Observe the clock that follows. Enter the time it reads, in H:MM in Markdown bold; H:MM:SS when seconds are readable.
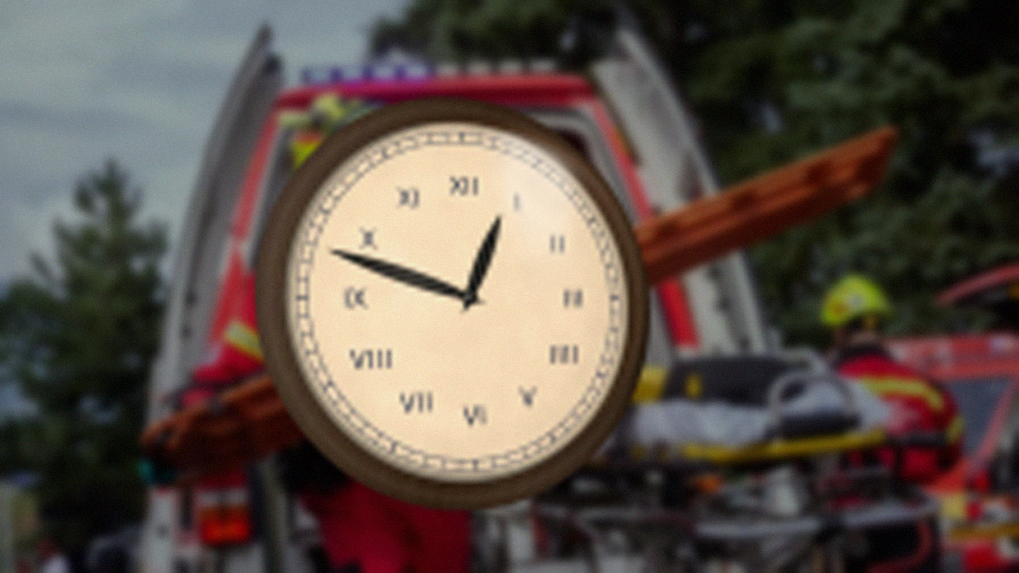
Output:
**12:48**
